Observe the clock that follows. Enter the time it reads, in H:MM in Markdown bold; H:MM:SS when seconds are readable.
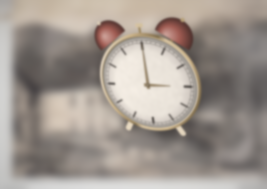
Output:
**3:00**
